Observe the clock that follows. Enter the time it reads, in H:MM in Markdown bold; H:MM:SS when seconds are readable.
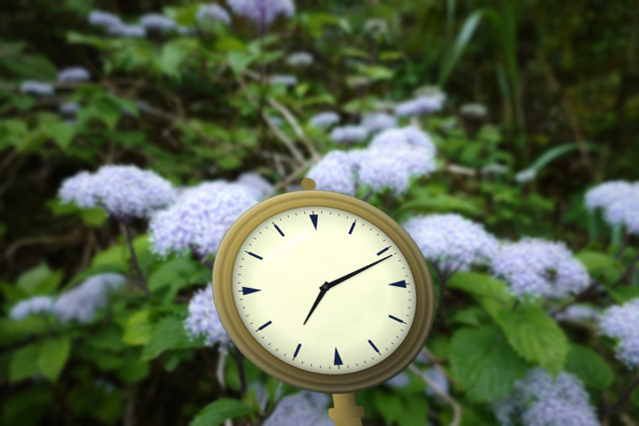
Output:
**7:11**
